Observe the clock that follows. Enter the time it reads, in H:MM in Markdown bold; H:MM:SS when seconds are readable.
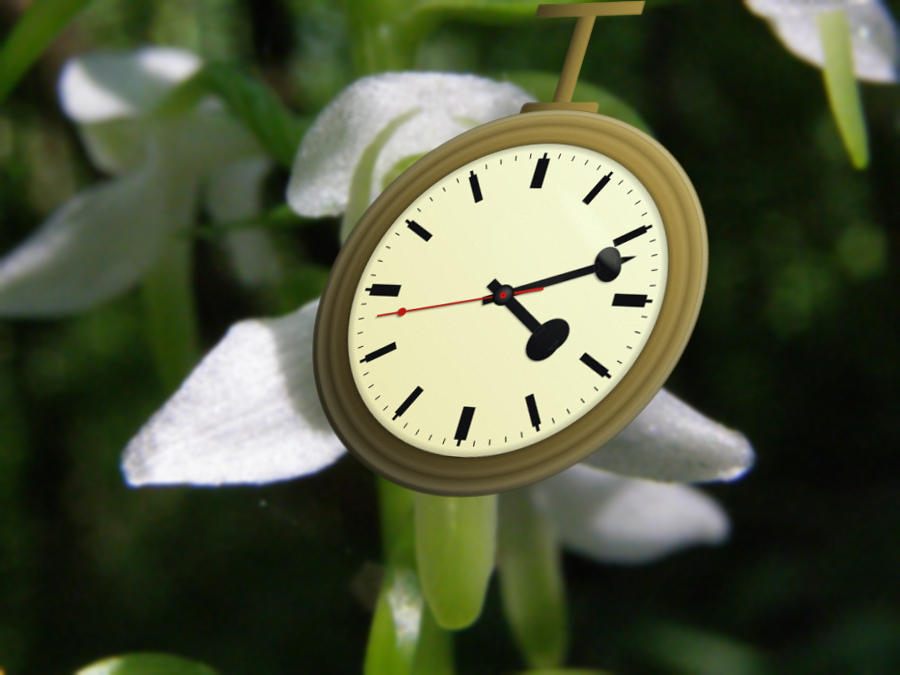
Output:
**4:11:43**
